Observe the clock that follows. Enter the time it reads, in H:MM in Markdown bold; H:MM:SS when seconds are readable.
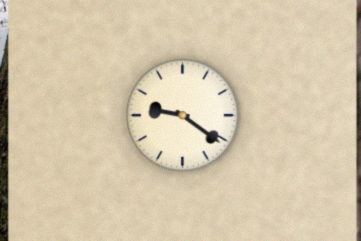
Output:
**9:21**
